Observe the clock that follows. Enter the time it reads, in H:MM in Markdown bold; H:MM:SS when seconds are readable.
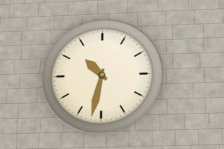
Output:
**10:32**
